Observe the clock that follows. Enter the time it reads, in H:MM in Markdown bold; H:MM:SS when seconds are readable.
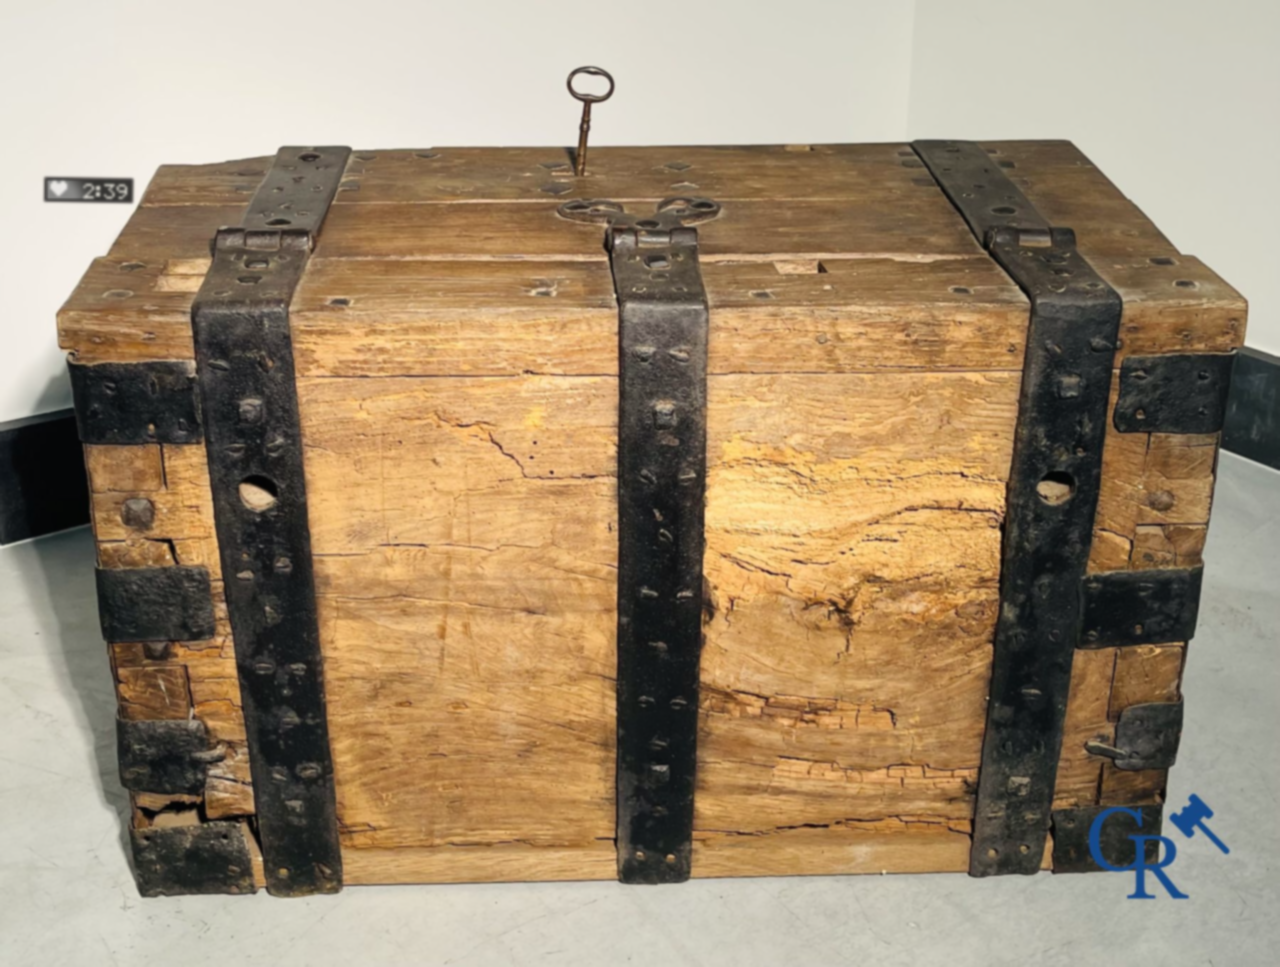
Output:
**2:39**
